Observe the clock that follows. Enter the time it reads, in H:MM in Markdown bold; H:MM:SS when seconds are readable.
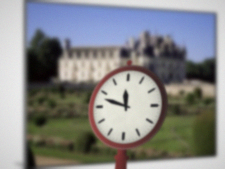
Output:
**11:48**
